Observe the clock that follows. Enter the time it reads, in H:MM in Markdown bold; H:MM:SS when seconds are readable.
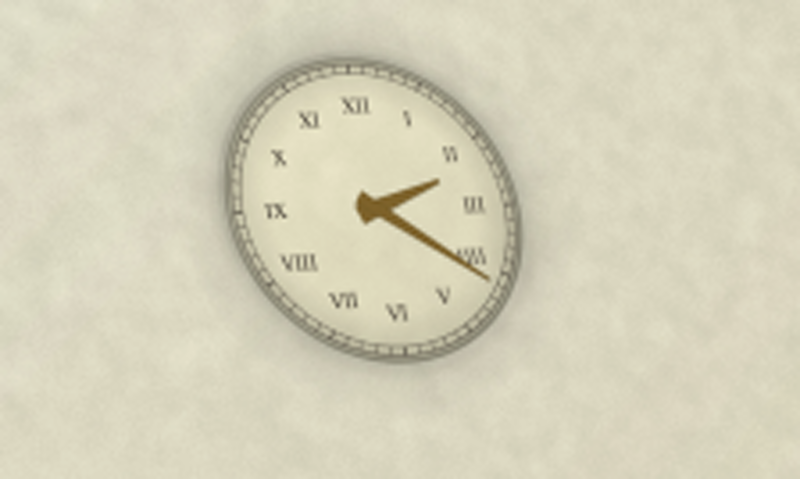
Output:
**2:21**
